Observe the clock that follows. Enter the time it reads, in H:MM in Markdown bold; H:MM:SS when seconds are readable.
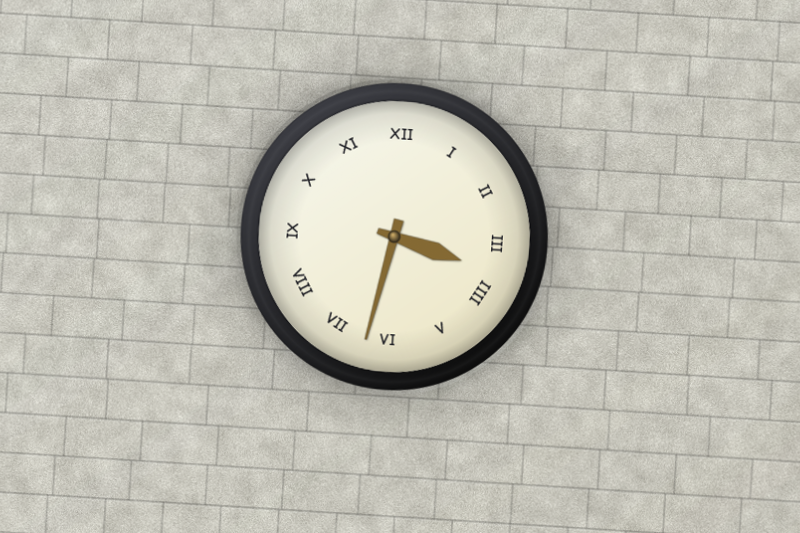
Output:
**3:32**
